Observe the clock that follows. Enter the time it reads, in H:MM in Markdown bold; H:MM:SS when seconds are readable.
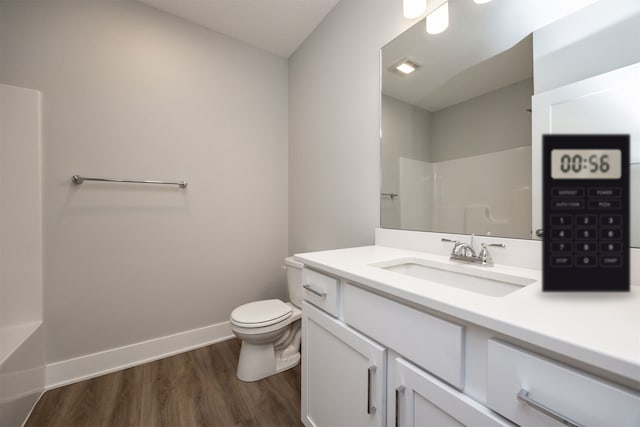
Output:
**0:56**
